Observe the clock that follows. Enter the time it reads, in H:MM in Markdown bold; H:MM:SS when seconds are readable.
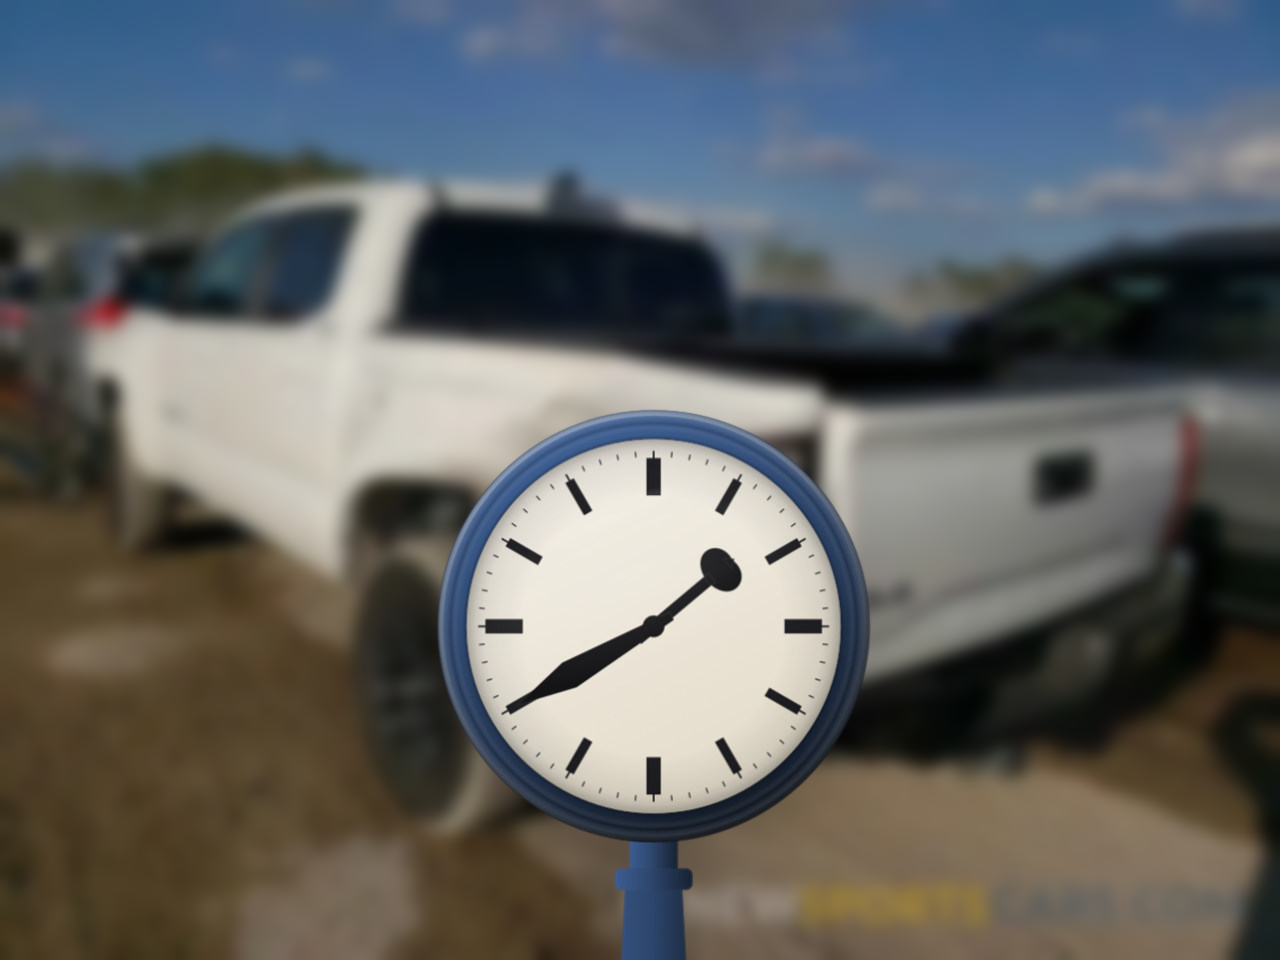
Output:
**1:40**
